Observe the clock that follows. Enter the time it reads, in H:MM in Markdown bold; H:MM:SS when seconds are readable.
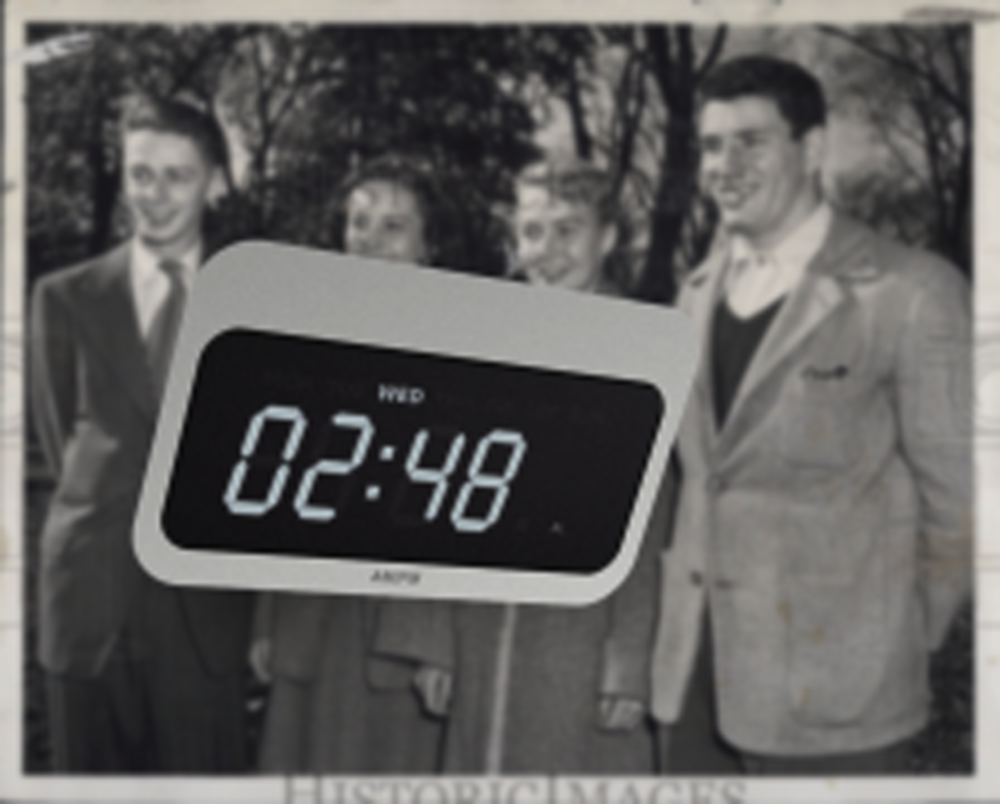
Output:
**2:48**
